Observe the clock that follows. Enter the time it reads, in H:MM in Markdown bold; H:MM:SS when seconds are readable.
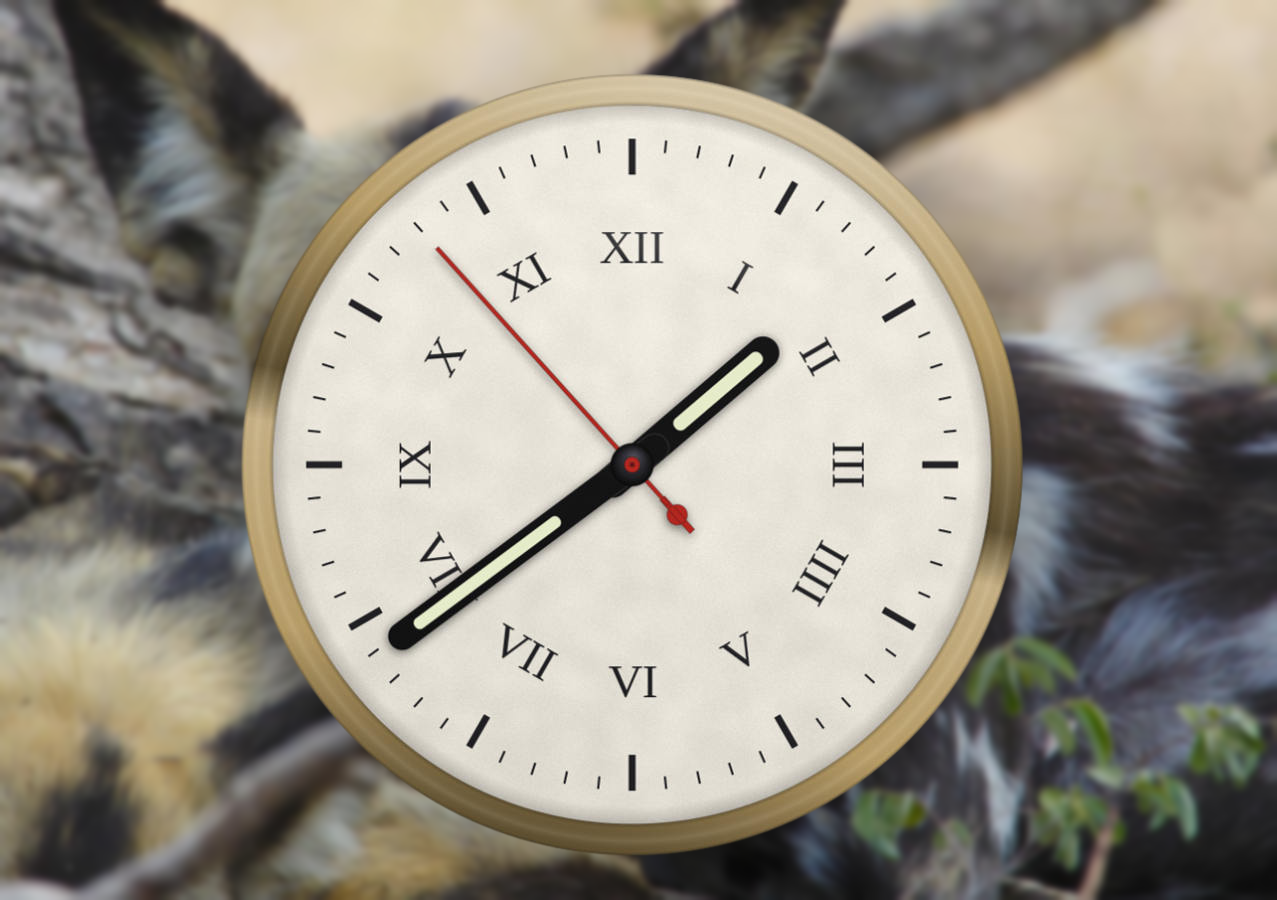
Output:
**1:38:53**
